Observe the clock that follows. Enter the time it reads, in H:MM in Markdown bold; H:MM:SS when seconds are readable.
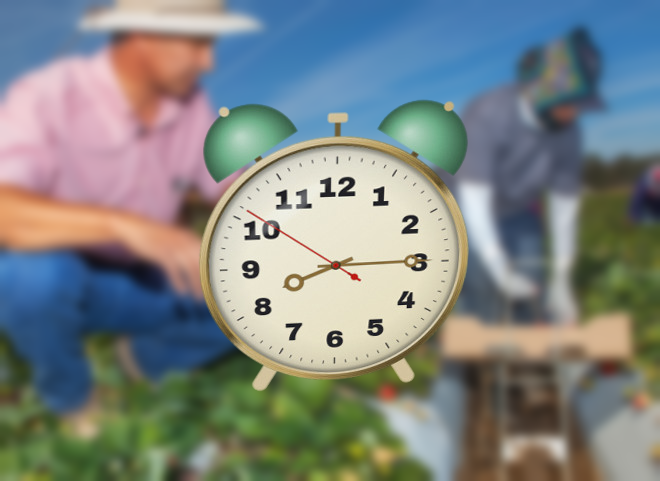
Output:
**8:14:51**
